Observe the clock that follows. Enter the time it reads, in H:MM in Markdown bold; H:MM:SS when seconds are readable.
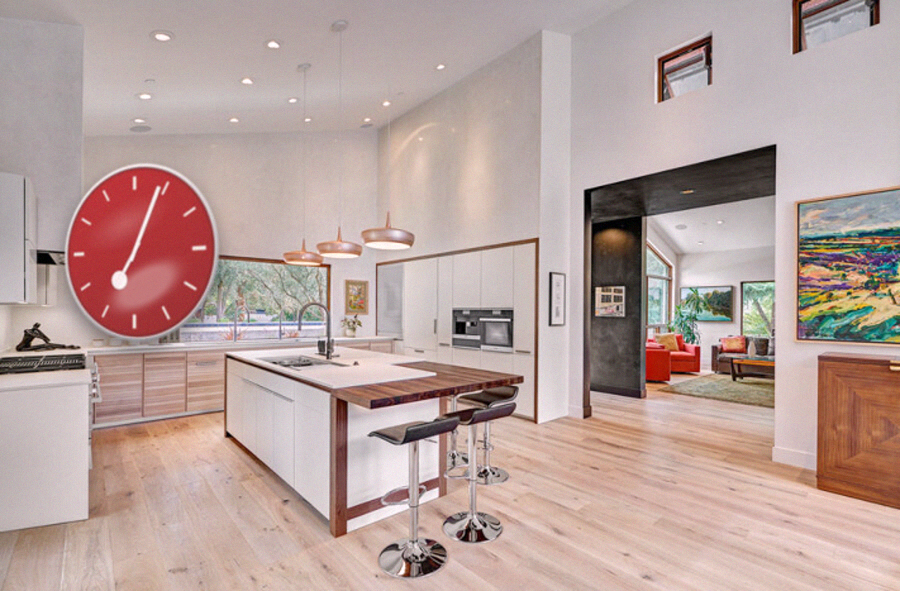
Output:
**7:04**
